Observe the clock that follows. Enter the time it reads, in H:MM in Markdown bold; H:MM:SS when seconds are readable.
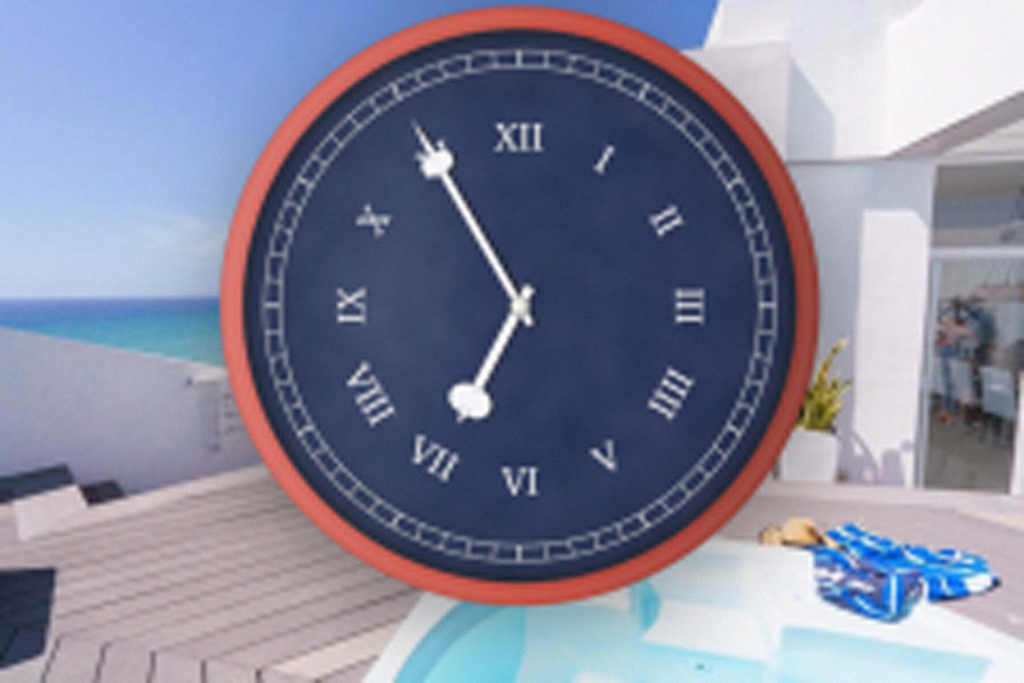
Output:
**6:55**
